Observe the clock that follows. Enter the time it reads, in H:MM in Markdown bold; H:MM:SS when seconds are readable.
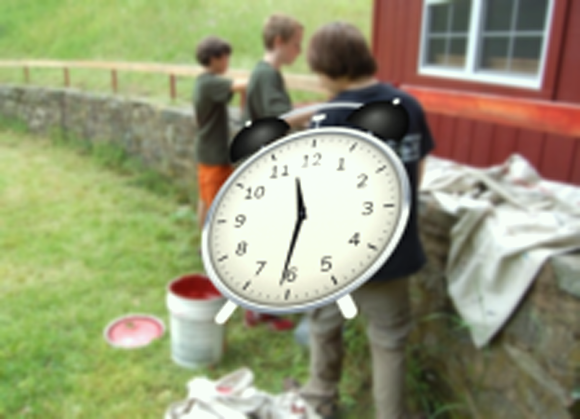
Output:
**11:31**
